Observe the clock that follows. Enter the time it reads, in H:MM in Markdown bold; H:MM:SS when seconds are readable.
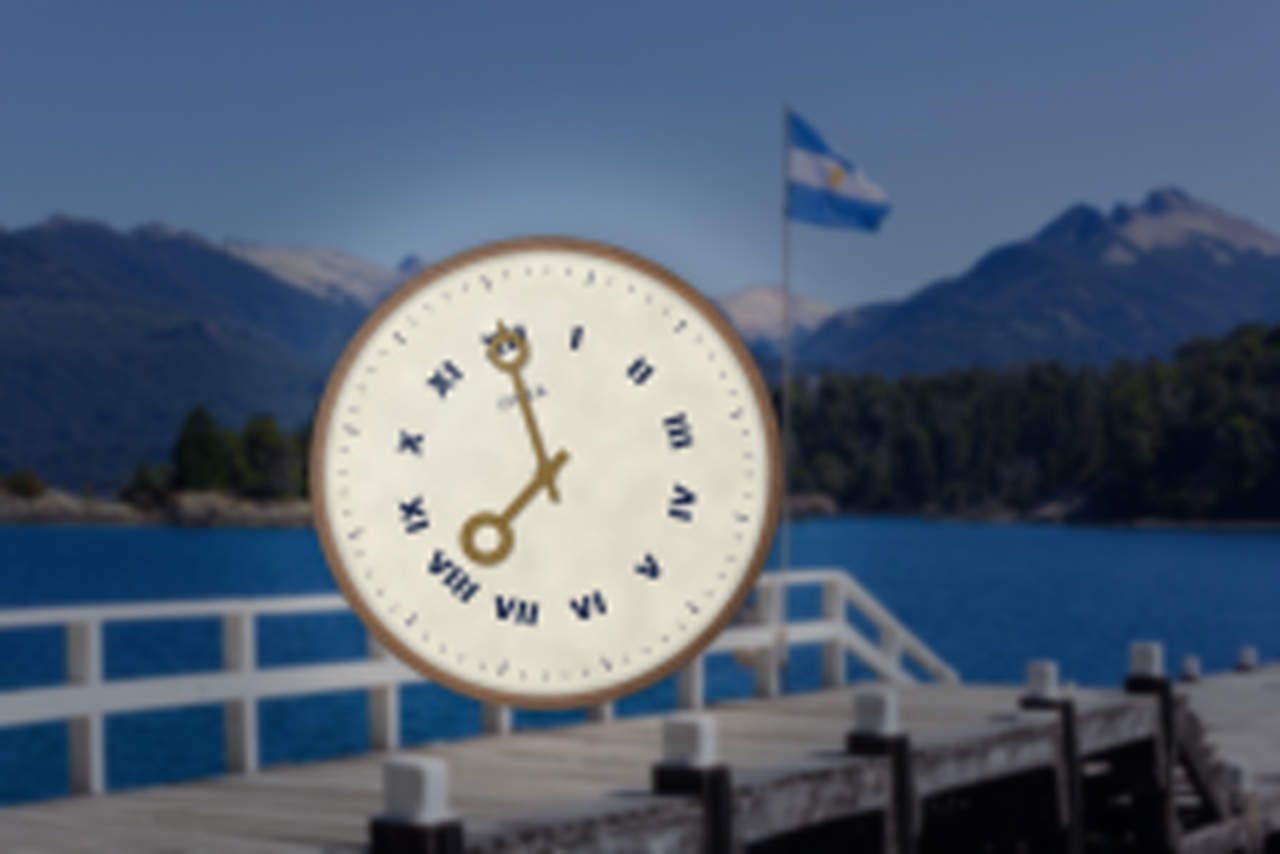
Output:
**8:00**
